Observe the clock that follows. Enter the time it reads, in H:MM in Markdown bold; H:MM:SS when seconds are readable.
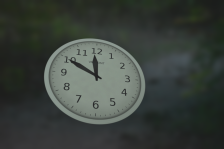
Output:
**11:50**
